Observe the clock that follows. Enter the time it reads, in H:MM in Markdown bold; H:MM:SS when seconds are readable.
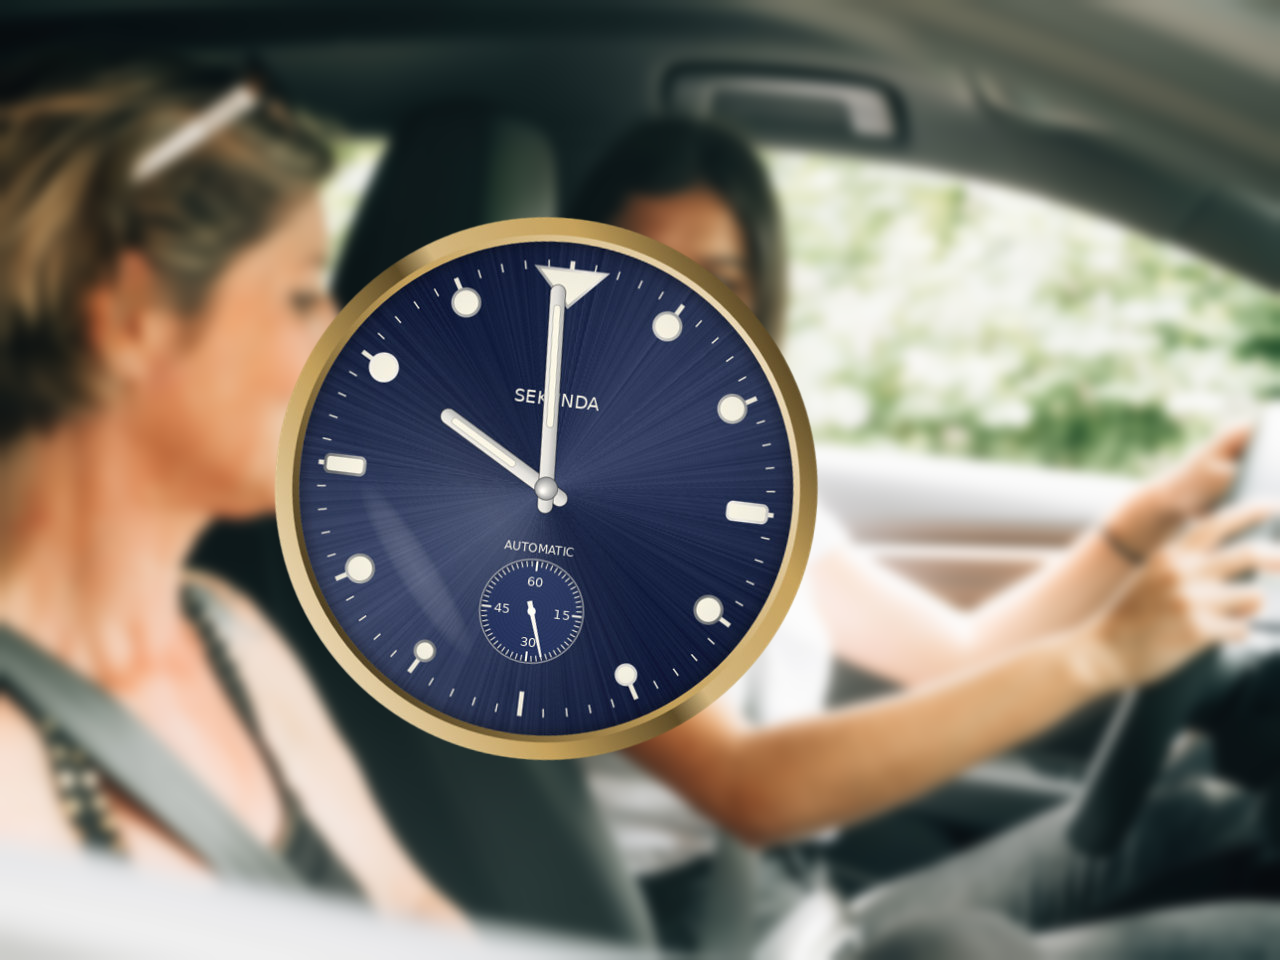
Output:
**9:59:27**
